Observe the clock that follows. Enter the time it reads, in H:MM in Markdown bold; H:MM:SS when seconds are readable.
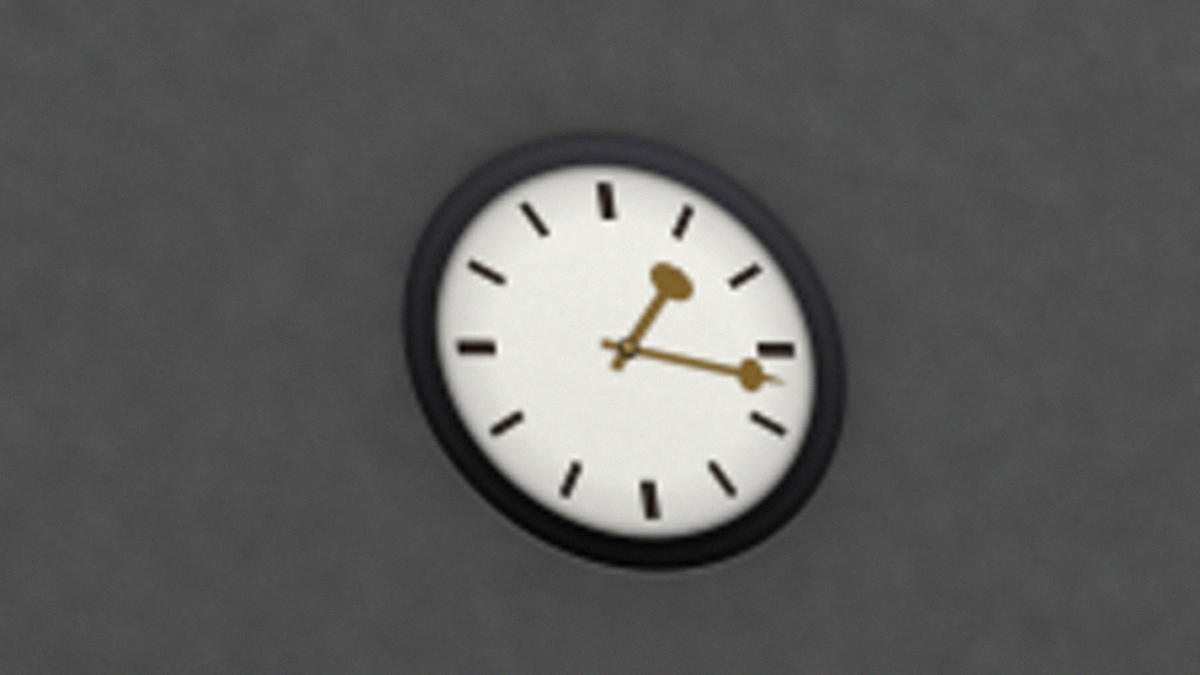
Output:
**1:17**
